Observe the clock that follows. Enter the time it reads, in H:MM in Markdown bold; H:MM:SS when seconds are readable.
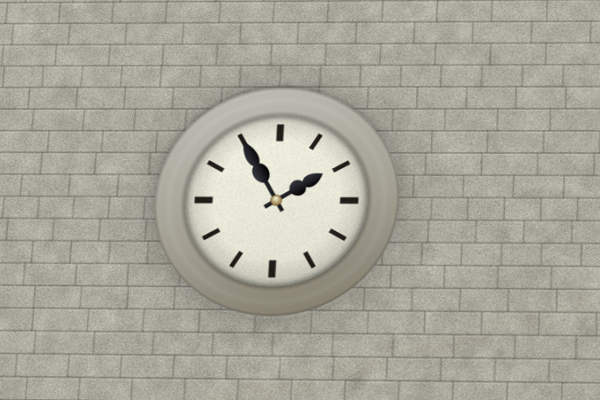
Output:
**1:55**
